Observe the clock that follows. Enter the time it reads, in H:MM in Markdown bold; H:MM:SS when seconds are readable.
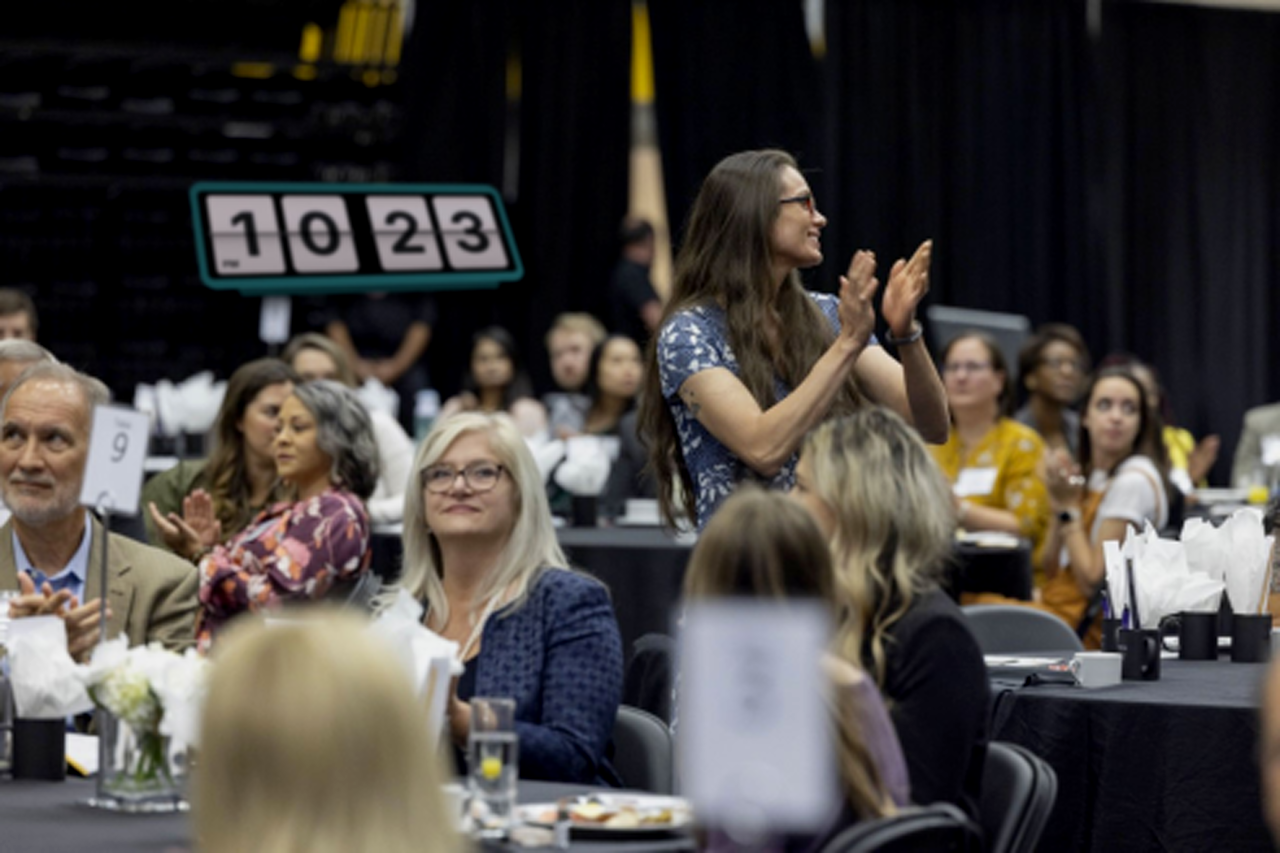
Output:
**10:23**
